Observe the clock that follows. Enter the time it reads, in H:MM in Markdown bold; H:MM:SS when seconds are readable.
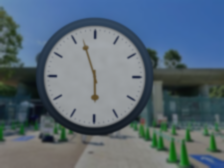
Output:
**5:57**
